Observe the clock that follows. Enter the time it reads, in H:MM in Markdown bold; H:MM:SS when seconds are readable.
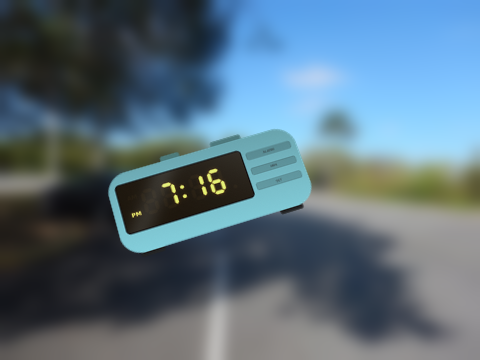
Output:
**7:16**
